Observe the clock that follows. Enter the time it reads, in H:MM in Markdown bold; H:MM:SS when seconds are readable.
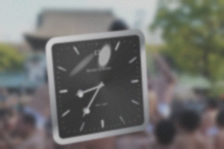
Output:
**8:36**
